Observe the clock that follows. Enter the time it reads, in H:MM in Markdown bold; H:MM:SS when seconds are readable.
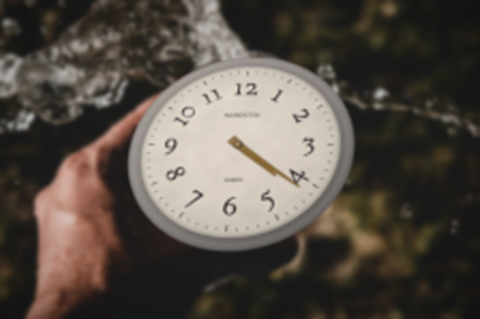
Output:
**4:21**
